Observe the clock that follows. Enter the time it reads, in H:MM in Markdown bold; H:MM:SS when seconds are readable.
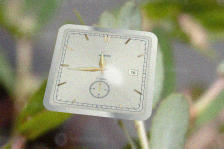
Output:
**11:44**
